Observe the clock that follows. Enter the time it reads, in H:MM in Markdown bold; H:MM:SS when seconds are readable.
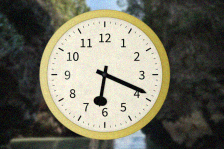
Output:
**6:19**
